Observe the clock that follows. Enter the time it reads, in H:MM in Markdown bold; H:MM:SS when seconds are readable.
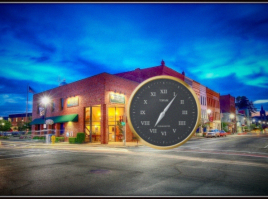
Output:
**7:06**
